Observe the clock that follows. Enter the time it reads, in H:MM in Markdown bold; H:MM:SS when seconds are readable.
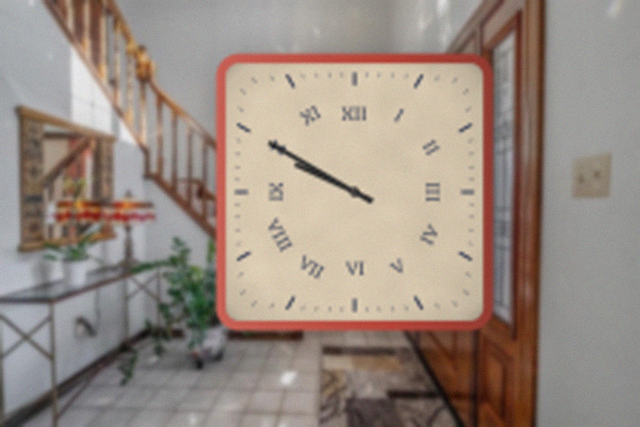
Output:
**9:50**
